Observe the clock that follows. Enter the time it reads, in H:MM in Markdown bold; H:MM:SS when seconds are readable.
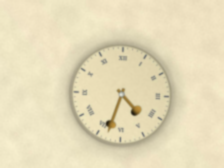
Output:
**4:33**
